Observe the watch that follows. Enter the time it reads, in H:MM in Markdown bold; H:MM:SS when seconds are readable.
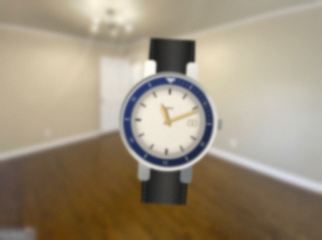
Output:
**11:11**
